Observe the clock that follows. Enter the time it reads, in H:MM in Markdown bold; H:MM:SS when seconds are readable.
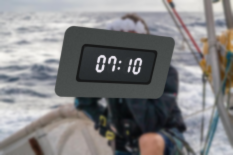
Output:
**7:10**
